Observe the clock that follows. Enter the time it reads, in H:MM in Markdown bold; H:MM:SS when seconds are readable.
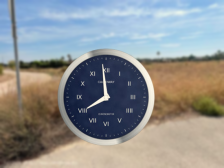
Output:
**7:59**
